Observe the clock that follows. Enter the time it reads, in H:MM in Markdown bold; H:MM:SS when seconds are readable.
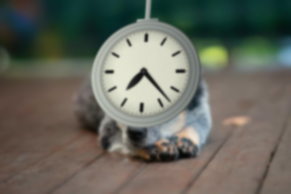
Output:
**7:23**
